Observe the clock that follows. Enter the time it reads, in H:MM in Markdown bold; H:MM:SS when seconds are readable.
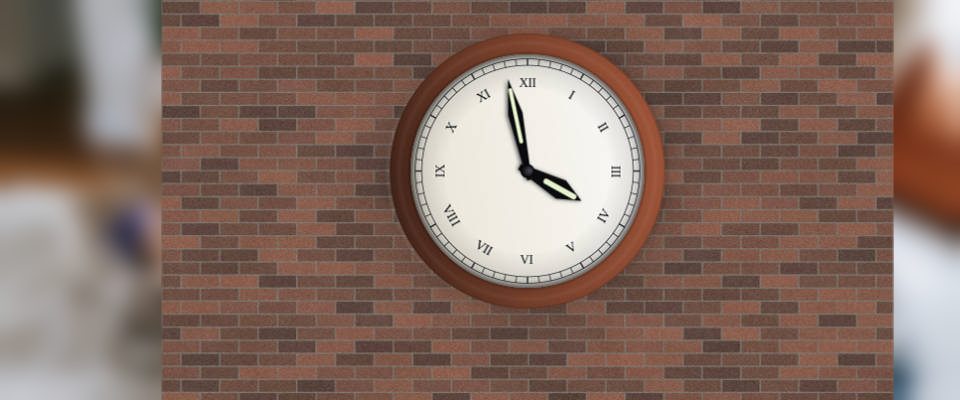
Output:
**3:58**
